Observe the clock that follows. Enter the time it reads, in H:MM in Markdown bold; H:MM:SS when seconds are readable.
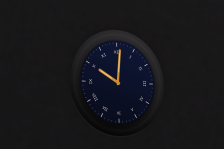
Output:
**10:01**
